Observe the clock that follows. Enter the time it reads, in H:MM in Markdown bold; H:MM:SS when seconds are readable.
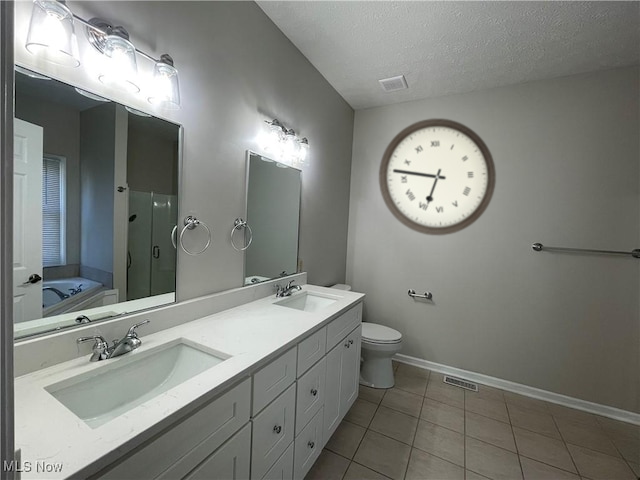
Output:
**6:47**
